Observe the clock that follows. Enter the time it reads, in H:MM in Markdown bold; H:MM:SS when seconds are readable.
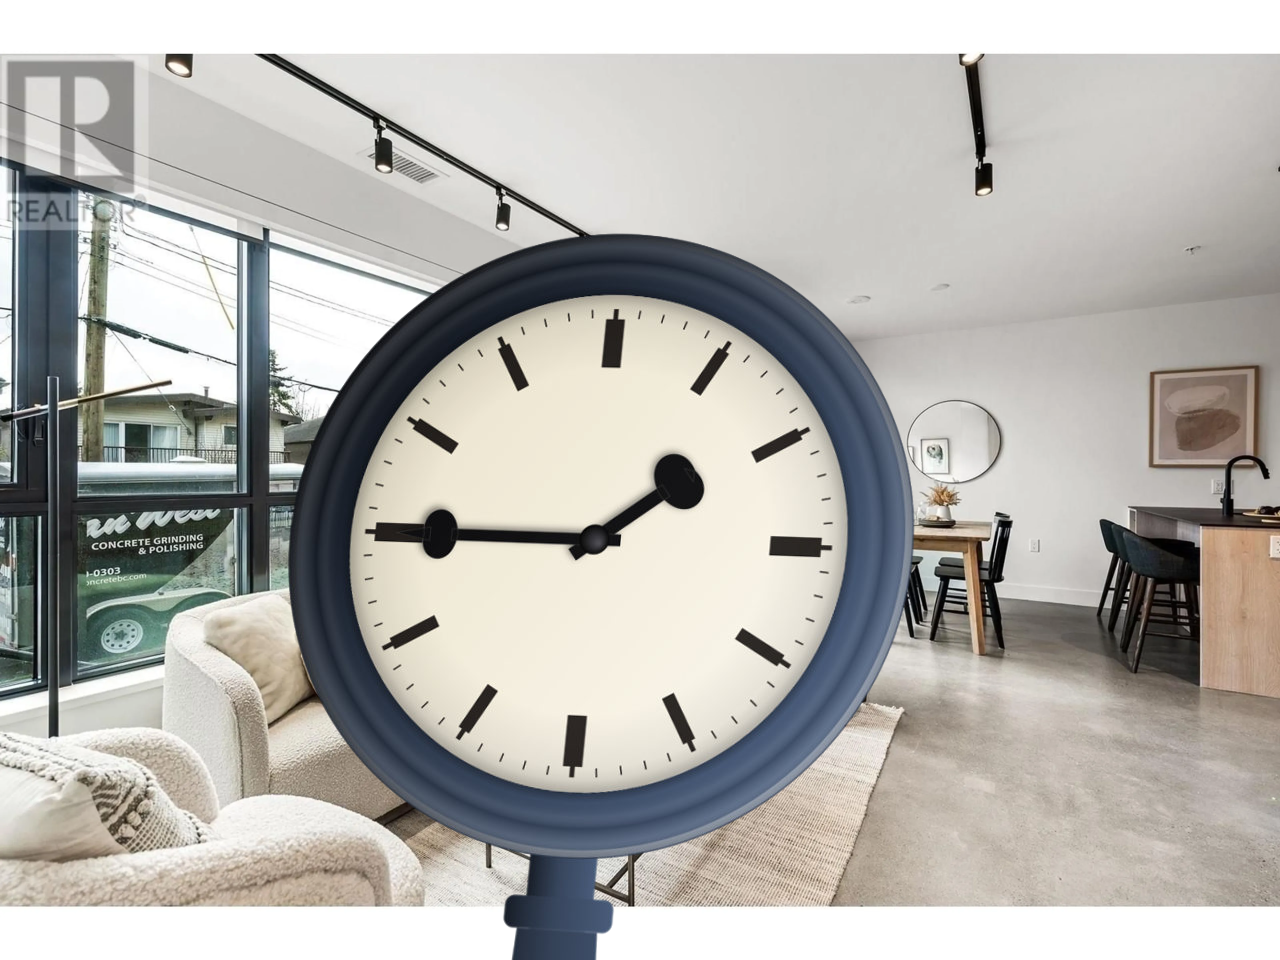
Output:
**1:45**
